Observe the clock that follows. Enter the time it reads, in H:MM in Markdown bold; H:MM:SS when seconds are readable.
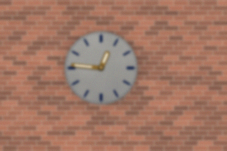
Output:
**12:46**
